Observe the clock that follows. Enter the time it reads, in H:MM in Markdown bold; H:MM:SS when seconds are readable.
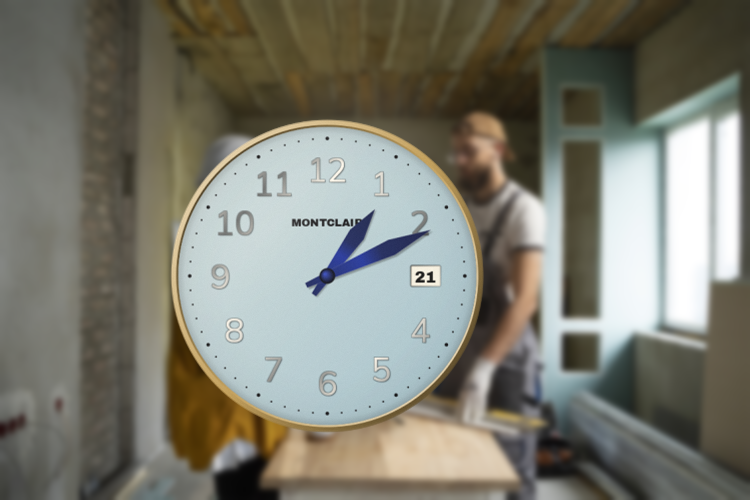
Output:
**1:11**
